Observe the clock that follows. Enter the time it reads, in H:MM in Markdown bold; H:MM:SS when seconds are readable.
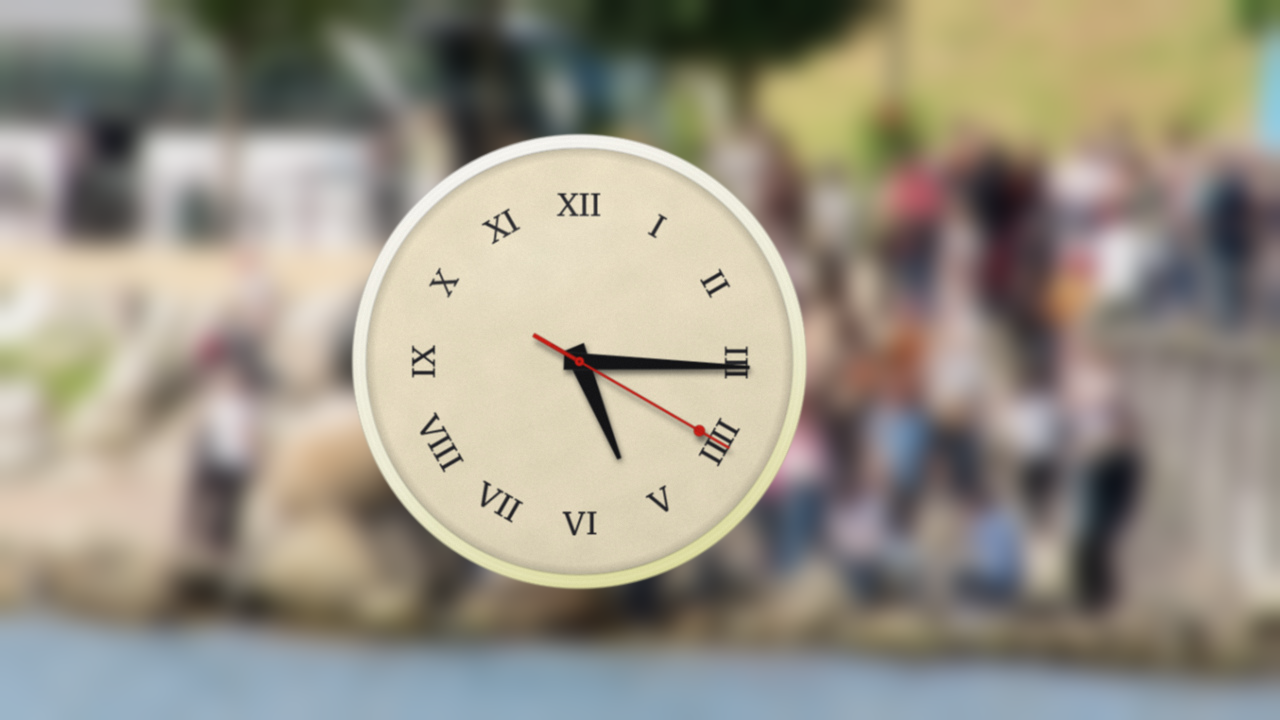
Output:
**5:15:20**
